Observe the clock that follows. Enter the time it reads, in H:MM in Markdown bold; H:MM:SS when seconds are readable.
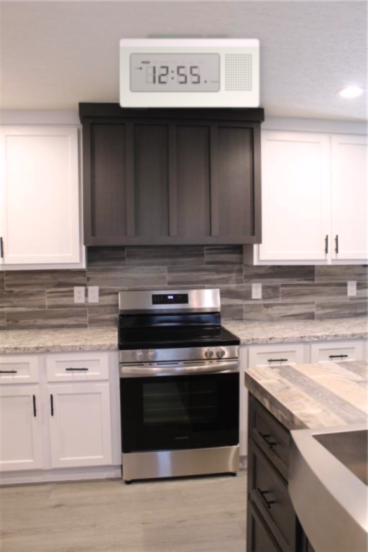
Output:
**12:55**
